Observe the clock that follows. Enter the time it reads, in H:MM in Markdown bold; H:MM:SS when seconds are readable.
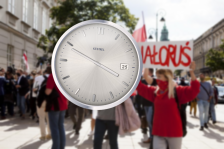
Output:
**3:49**
